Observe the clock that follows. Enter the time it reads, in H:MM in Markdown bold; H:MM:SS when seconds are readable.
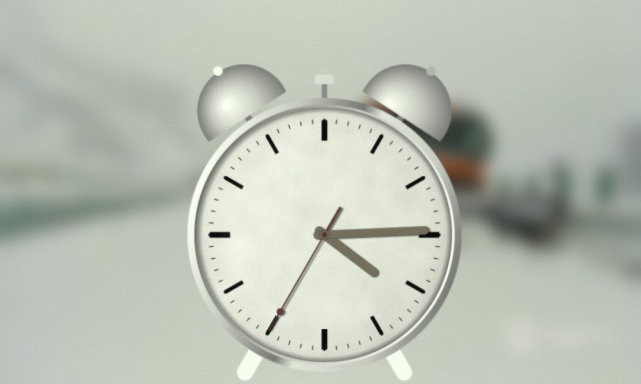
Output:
**4:14:35**
